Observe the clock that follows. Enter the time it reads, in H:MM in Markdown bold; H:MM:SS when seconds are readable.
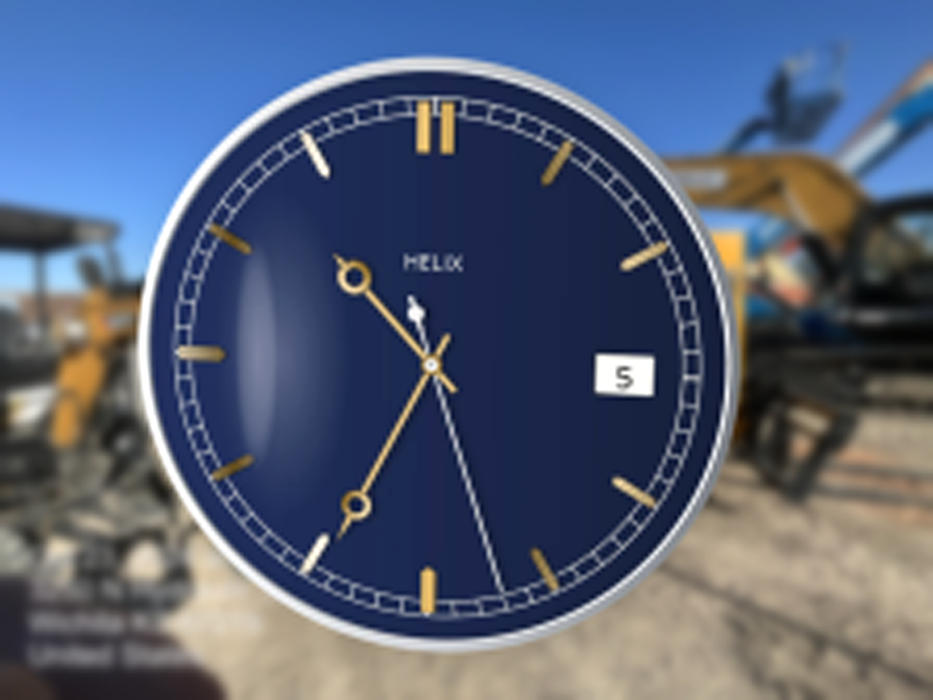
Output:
**10:34:27**
